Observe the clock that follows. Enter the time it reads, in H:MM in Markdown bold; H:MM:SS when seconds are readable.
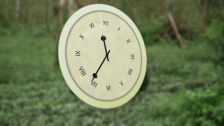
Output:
**11:36**
